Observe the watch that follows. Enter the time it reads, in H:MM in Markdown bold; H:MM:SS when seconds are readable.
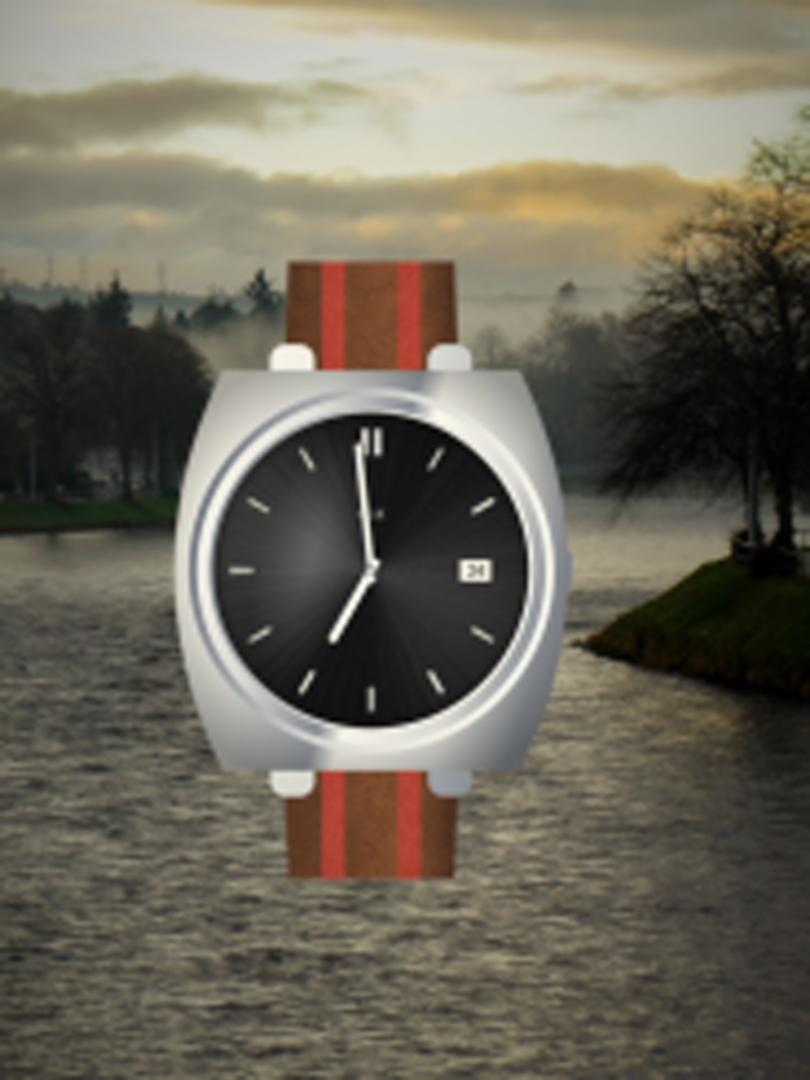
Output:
**6:59**
